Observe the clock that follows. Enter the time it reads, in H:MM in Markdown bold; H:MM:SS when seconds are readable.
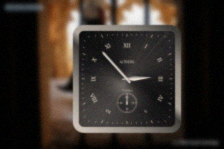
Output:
**2:53**
